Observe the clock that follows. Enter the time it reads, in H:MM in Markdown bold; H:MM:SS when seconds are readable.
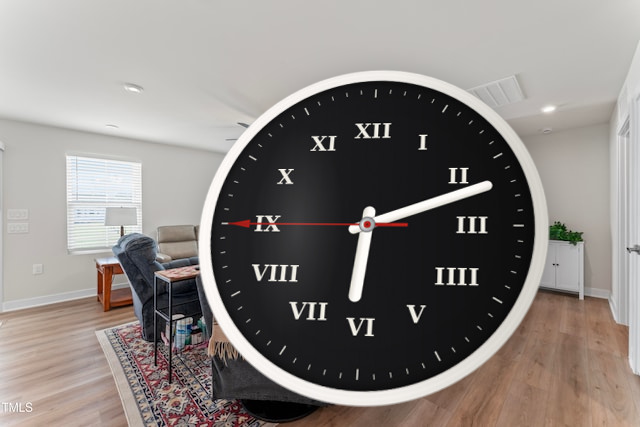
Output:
**6:11:45**
